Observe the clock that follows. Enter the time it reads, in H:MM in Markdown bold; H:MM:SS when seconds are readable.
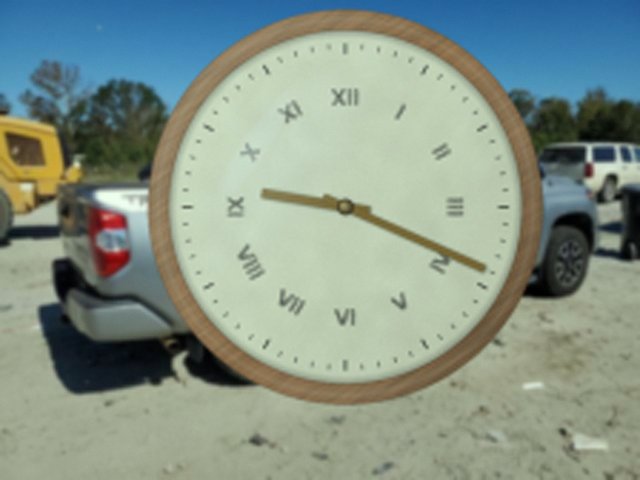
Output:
**9:19**
